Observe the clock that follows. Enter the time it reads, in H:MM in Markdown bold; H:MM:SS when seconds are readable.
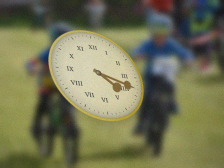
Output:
**4:18**
